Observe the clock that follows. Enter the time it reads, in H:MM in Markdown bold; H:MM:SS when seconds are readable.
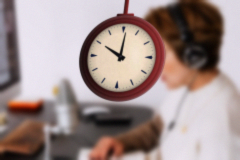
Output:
**10:01**
